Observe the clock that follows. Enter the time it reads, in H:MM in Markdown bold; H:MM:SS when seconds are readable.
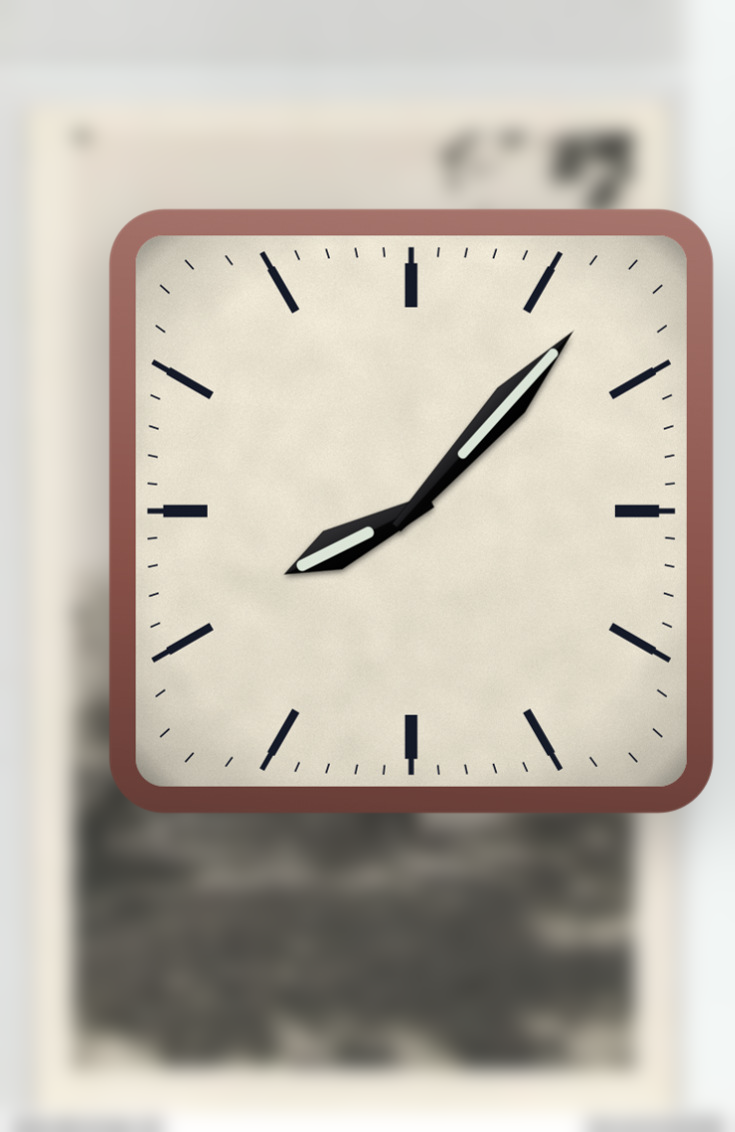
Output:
**8:07**
